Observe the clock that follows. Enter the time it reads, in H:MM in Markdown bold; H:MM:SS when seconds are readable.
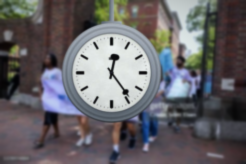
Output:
**12:24**
